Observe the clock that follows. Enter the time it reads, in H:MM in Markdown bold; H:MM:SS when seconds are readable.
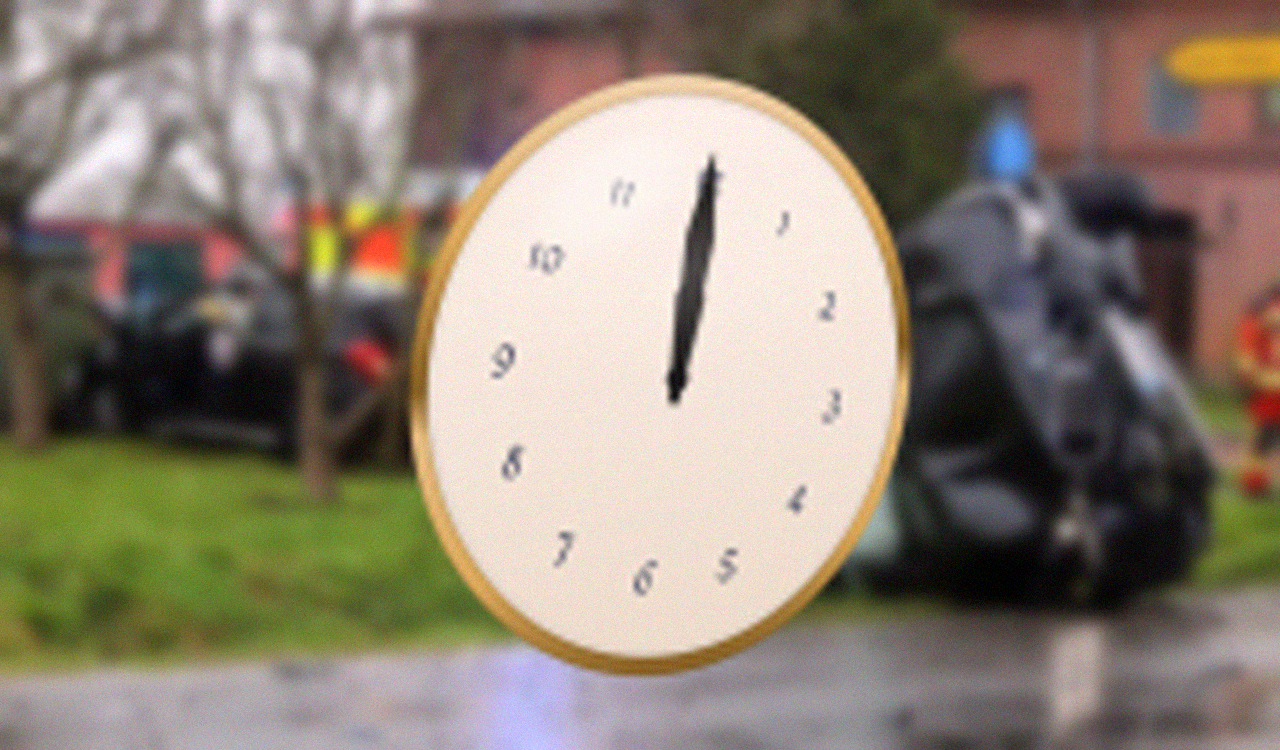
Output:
**12:00**
